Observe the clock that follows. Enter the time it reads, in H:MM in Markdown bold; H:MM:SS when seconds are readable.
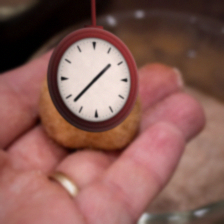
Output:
**1:38**
